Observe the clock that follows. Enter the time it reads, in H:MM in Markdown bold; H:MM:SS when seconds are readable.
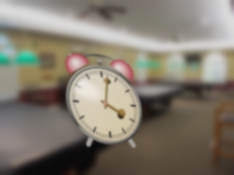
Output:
**4:02**
